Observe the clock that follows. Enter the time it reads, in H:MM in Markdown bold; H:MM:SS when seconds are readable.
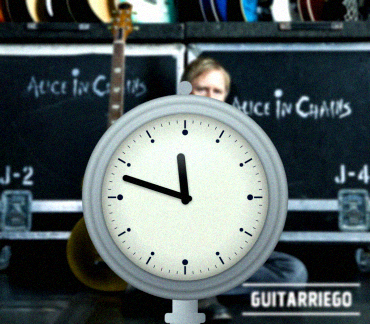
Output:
**11:48**
